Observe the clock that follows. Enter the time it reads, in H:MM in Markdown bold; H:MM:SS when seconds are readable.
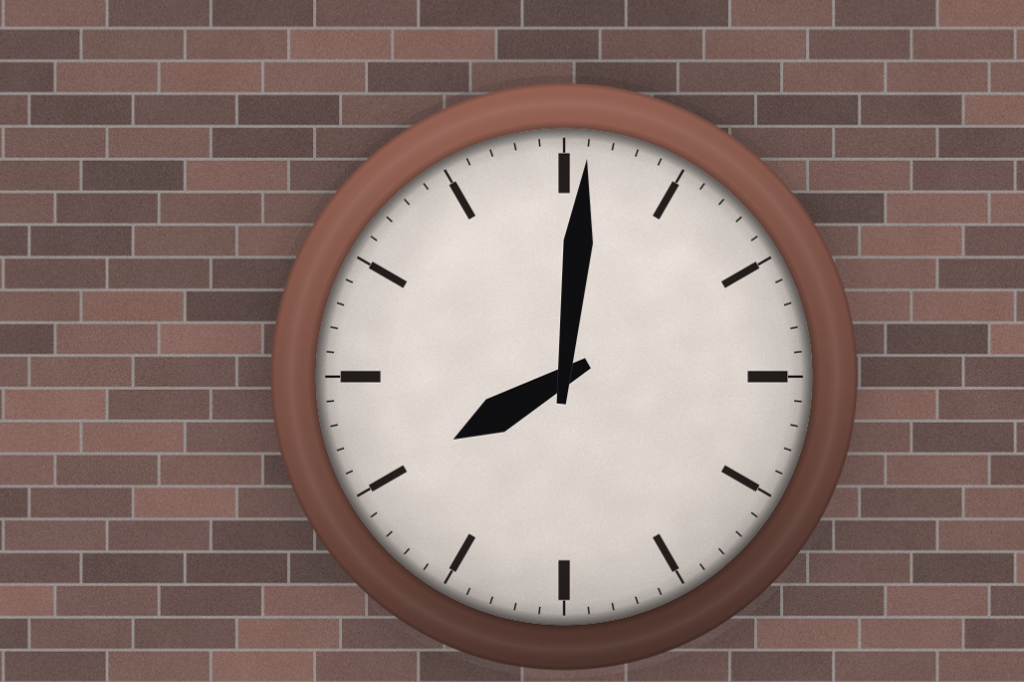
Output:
**8:01**
